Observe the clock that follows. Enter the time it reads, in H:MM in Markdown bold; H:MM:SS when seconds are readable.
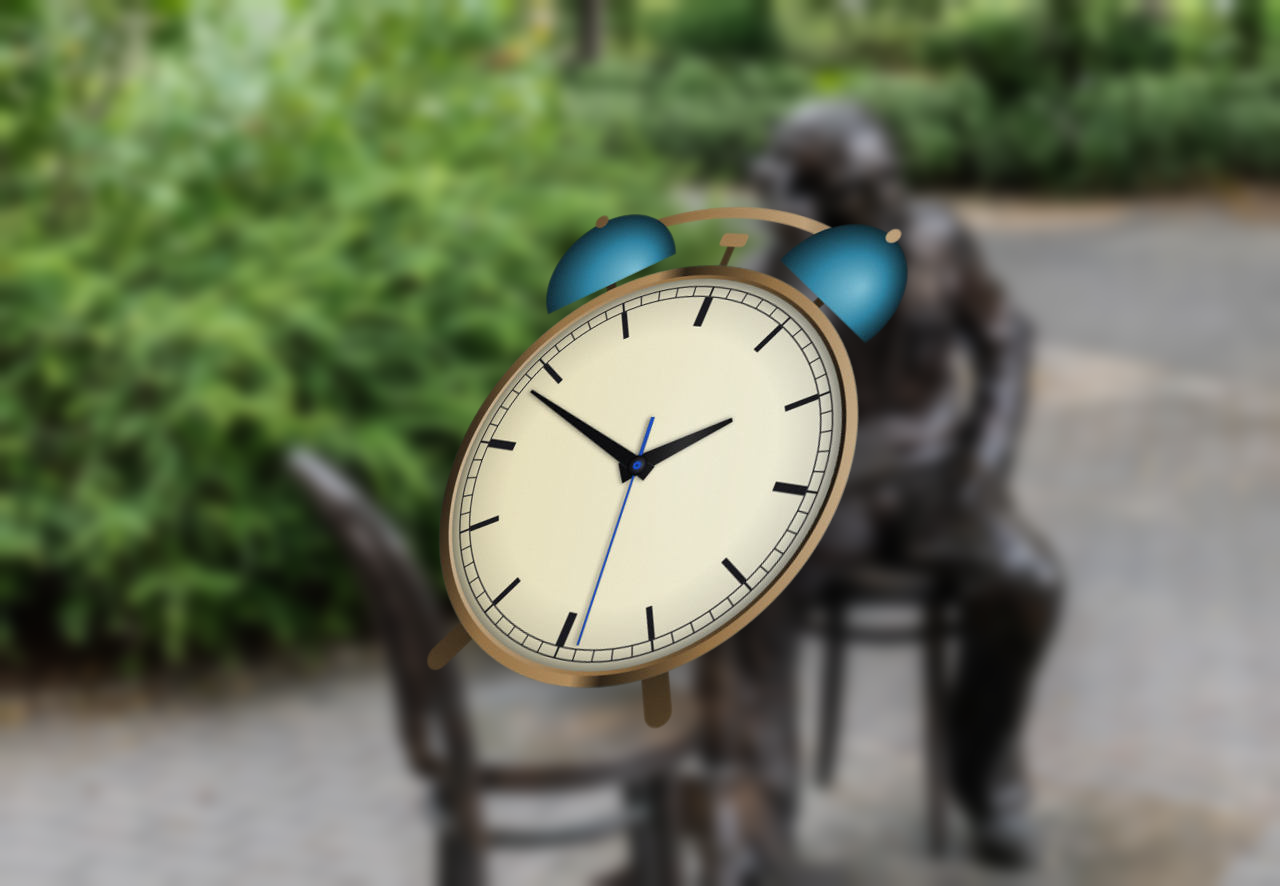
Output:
**1:48:29**
